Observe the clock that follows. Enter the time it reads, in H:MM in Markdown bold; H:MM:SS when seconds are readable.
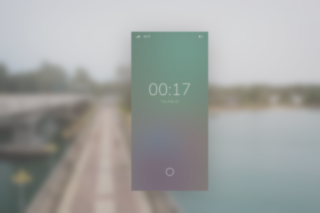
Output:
**0:17**
